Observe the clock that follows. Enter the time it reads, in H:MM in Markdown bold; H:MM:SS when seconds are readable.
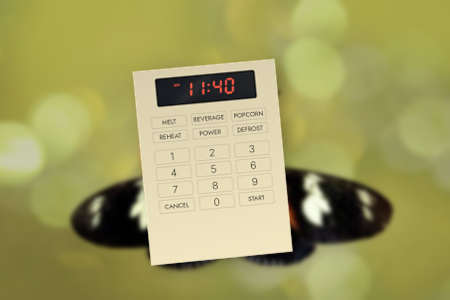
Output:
**11:40**
